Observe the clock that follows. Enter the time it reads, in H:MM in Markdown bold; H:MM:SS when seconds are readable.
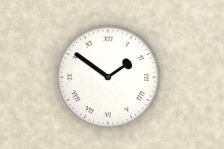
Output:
**1:51**
